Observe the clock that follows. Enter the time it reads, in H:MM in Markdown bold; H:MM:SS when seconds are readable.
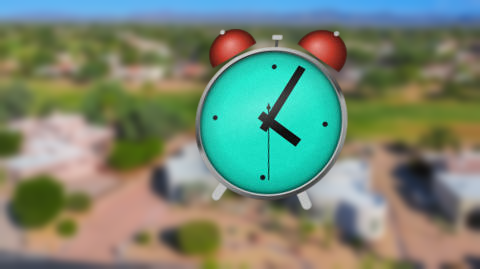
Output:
**4:04:29**
